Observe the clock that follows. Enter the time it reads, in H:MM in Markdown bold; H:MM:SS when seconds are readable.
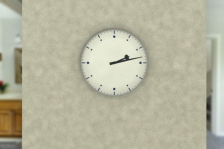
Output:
**2:13**
